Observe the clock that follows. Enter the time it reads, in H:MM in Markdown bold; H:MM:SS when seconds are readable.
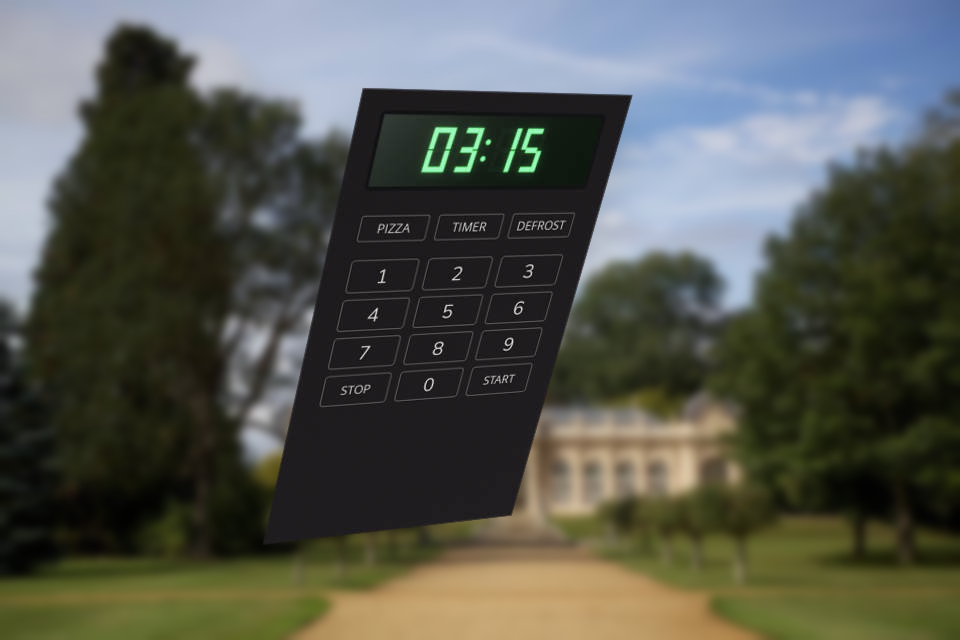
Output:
**3:15**
